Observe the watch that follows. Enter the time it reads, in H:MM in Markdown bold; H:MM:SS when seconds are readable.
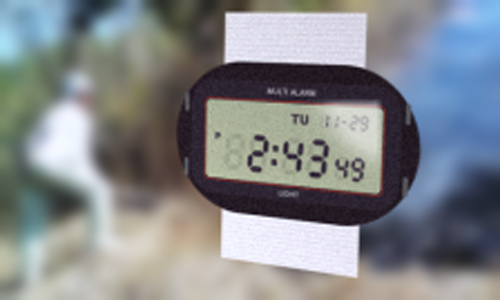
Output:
**2:43:49**
